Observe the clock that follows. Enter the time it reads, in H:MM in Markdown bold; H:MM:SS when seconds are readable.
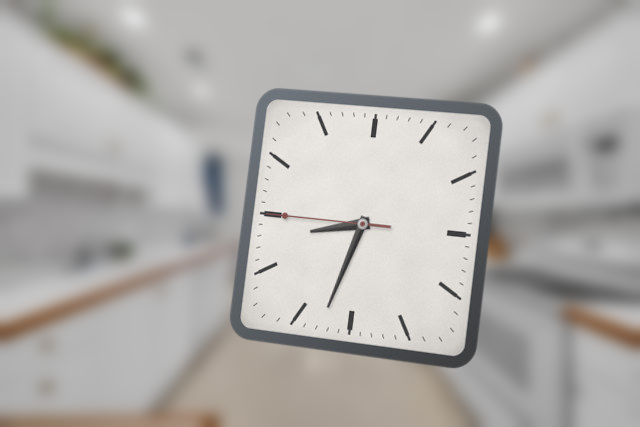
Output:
**8:32:45**
